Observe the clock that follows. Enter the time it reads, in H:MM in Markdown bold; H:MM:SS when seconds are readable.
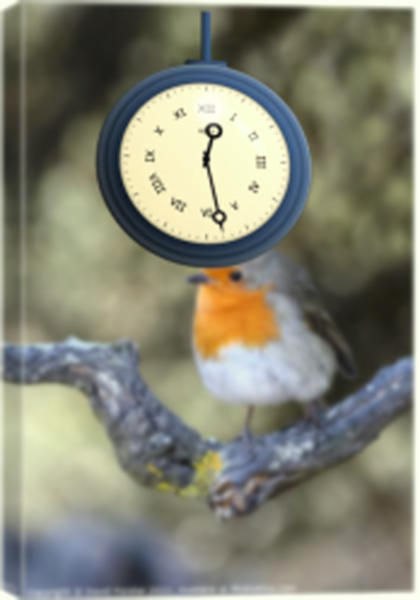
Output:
**12:28**
